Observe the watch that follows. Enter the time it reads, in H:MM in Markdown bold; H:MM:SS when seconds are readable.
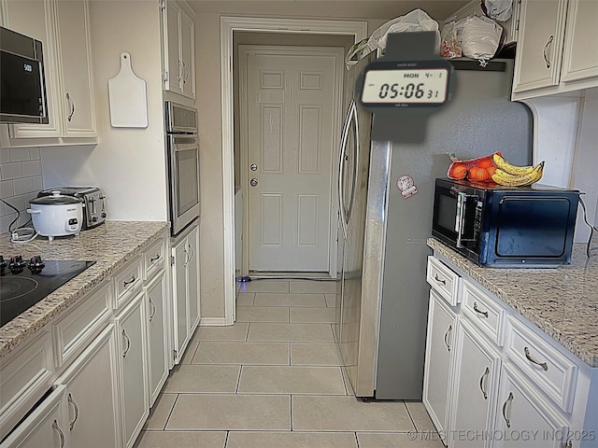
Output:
**5:06:31**
